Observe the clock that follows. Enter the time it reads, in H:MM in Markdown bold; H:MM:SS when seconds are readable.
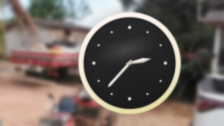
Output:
**2:37**
